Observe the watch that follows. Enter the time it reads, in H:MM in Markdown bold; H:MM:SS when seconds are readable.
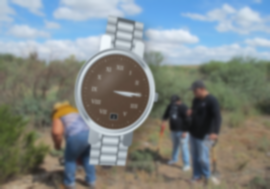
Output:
**3:15**
